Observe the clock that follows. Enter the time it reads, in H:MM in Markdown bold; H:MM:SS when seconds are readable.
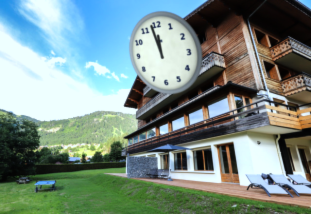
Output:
**11:58**
